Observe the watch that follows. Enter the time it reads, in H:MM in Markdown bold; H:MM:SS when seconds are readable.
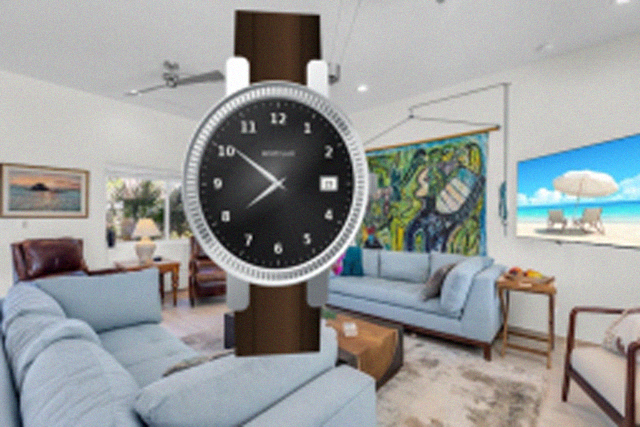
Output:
**7:51**
